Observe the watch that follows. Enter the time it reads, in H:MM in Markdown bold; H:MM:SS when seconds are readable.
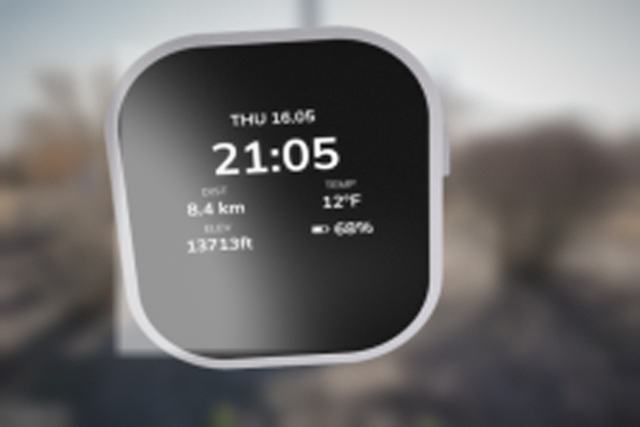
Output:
**21:05**
